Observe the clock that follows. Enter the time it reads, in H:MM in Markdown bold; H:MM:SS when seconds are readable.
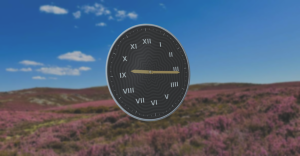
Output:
**9:16**
